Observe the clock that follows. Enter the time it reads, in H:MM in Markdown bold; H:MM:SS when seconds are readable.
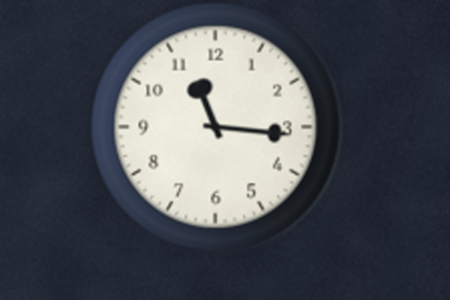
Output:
**11:16**
